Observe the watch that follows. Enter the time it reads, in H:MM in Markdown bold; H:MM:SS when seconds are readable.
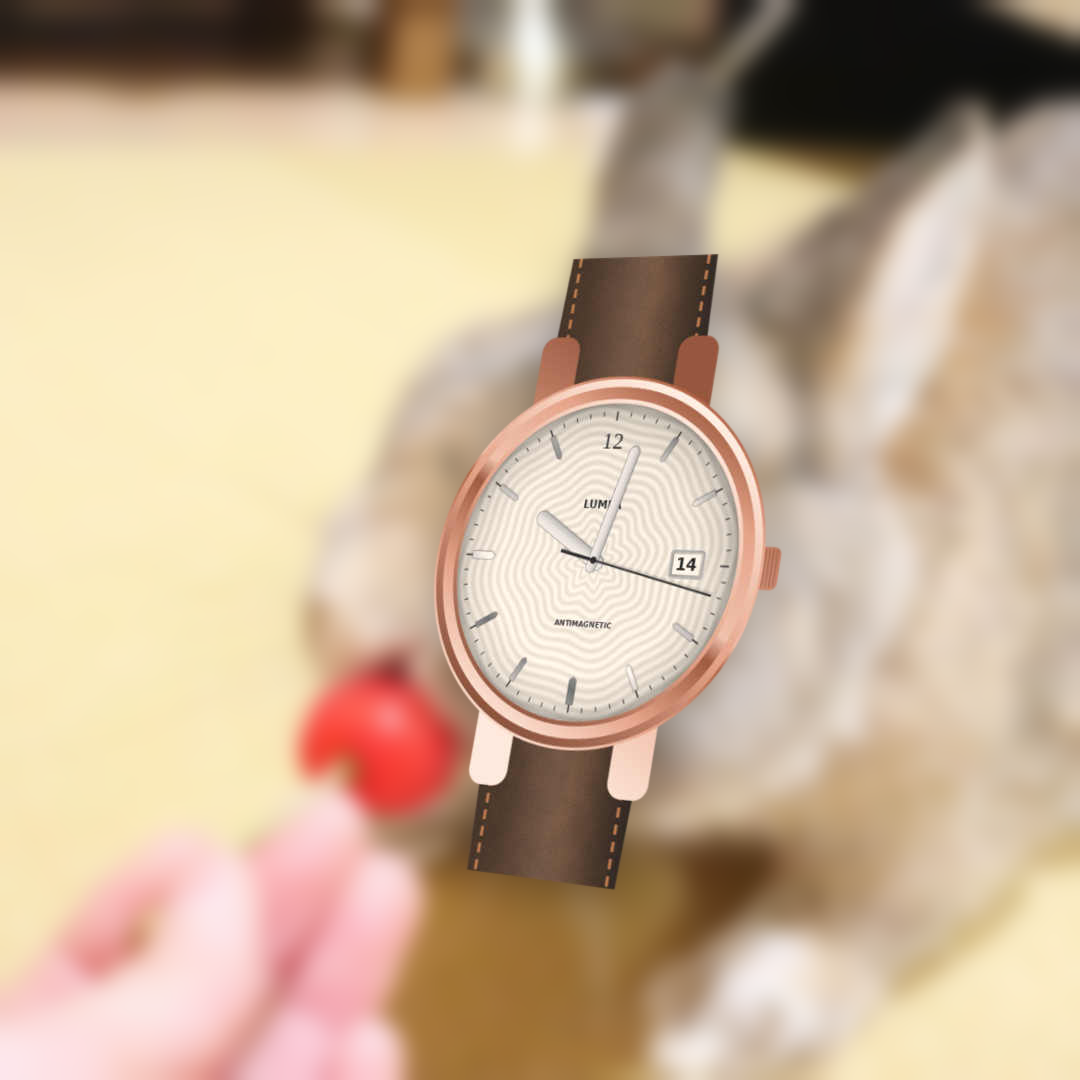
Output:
**10:02:17**
